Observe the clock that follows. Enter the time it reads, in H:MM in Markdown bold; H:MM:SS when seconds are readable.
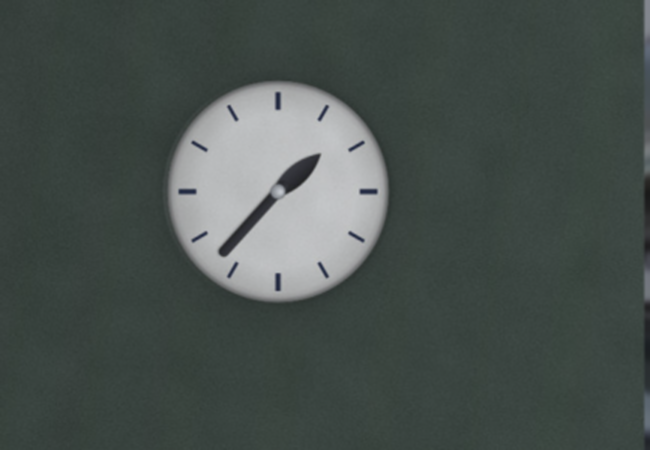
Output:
**1:37**
